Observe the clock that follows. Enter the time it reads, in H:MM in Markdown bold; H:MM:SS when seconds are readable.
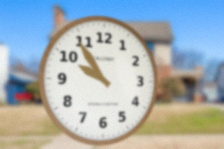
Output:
**9:54**
